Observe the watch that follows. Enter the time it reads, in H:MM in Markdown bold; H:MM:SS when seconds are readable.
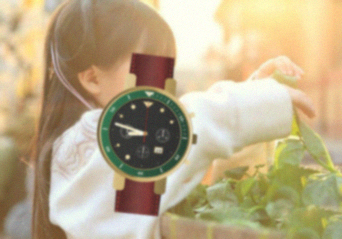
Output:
**8:47**
